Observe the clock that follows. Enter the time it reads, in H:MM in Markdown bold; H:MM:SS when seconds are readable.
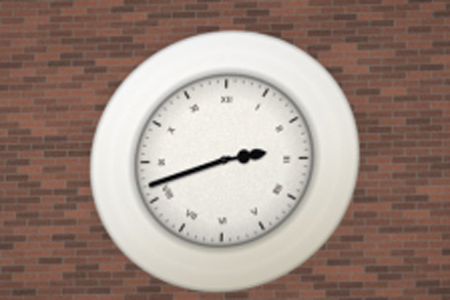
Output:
**2:42**
